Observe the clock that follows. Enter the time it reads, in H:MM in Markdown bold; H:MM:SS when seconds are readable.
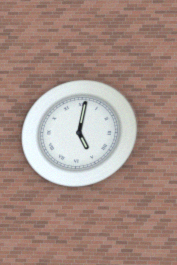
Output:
**5:01**
